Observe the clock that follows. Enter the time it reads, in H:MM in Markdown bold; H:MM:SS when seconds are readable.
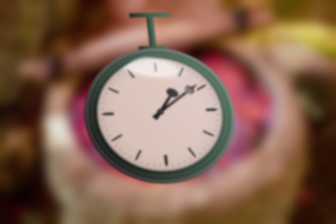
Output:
**1:09**
